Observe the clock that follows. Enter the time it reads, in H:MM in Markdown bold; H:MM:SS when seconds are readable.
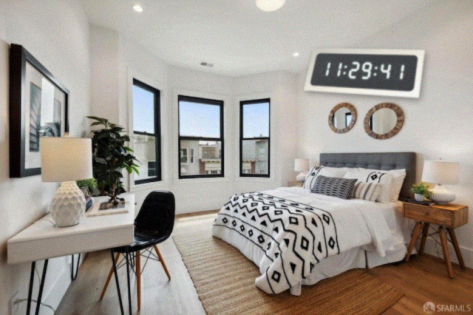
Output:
**11:29:41**
